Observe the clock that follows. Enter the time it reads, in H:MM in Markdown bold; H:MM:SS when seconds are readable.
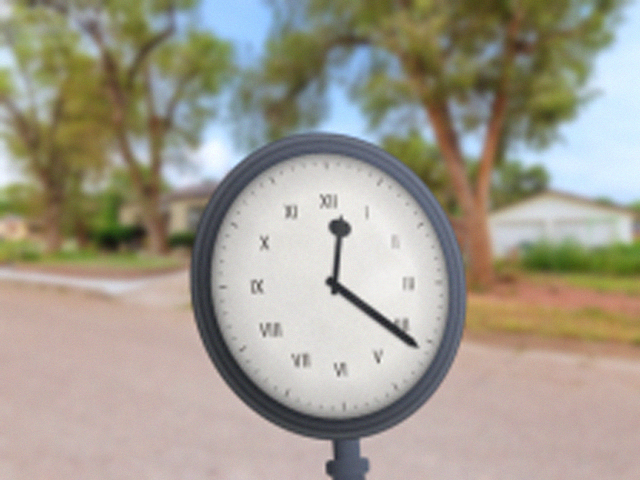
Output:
**12:21**
